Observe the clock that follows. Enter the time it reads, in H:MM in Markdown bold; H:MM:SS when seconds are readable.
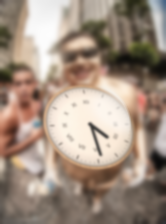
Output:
**4:29**
